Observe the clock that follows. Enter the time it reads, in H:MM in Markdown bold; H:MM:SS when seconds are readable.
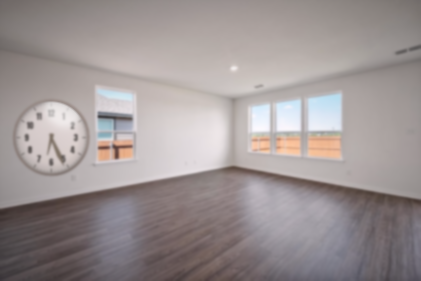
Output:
**6:26**
